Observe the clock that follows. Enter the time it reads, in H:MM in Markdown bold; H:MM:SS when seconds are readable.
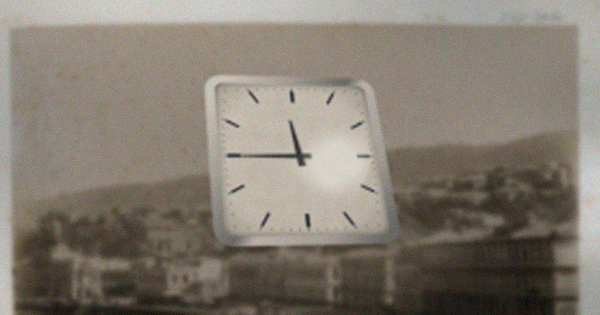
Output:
**11:45**
